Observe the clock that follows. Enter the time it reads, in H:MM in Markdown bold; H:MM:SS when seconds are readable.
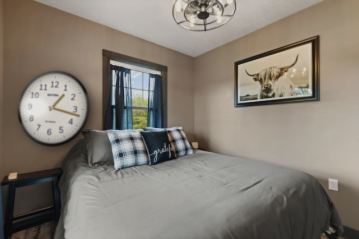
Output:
**1:17**
